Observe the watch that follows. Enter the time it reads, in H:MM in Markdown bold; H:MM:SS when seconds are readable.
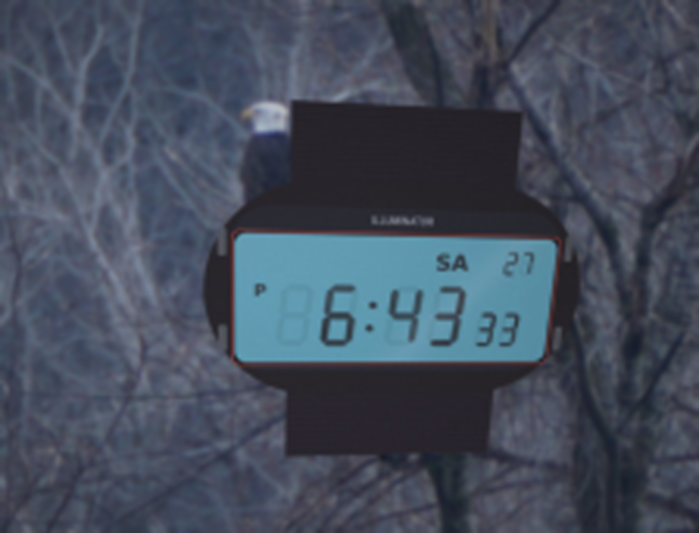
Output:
**6:43:33**
